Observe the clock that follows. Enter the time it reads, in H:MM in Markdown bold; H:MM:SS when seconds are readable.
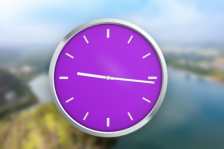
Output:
**9:16**
